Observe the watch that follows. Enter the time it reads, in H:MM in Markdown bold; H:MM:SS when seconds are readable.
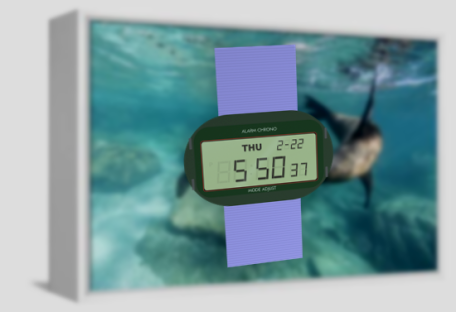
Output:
**5:50:37**
